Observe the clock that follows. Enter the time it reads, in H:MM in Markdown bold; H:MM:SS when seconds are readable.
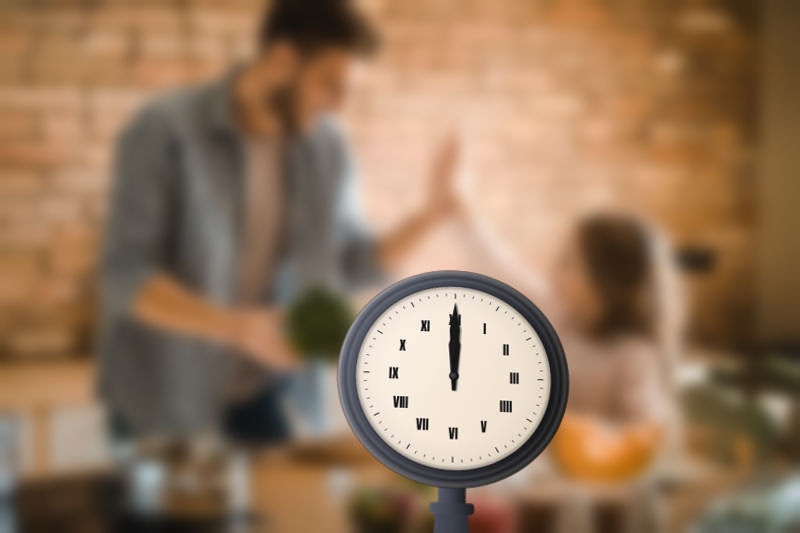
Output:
**12:00**
